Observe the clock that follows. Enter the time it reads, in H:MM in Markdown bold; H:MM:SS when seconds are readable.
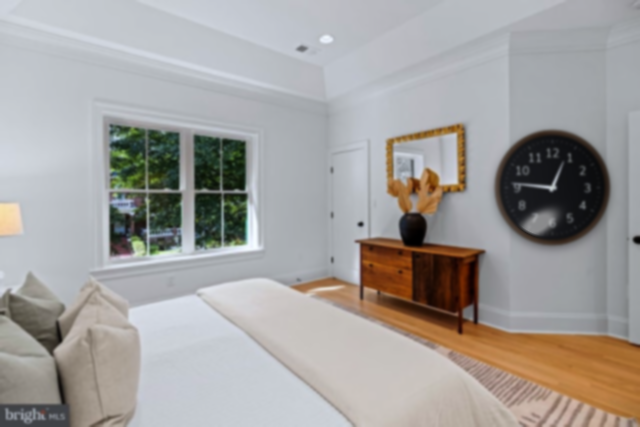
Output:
**12:46**
